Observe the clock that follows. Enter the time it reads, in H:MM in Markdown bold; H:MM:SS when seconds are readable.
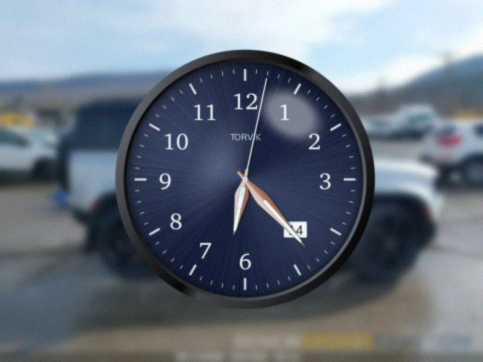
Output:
**6:23:02**
